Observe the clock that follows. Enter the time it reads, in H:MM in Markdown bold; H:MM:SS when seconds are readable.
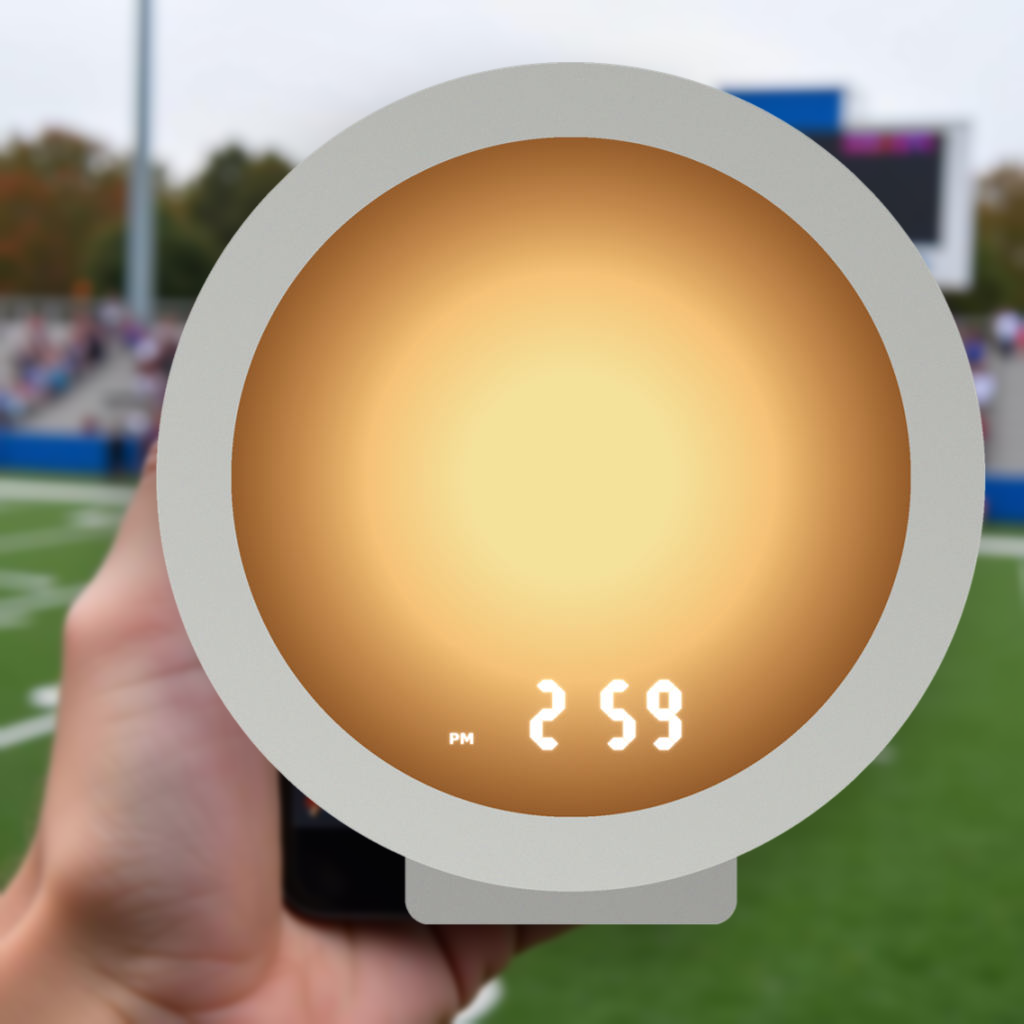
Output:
**2:59**
